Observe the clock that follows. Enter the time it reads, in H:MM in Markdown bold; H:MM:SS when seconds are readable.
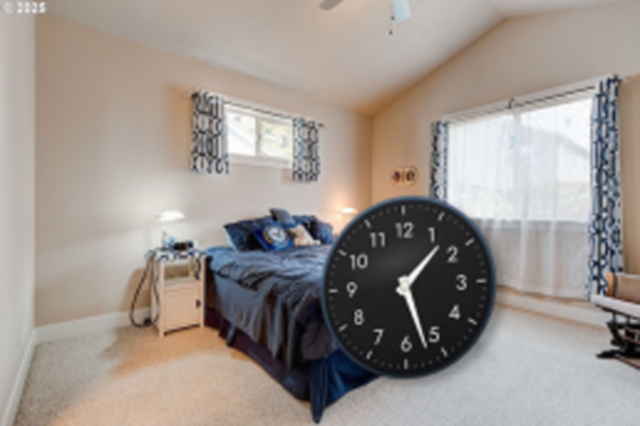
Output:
**1:27**
